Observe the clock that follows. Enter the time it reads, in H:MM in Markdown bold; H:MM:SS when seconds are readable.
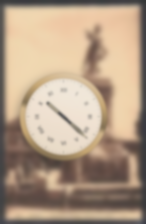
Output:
**10:22**
